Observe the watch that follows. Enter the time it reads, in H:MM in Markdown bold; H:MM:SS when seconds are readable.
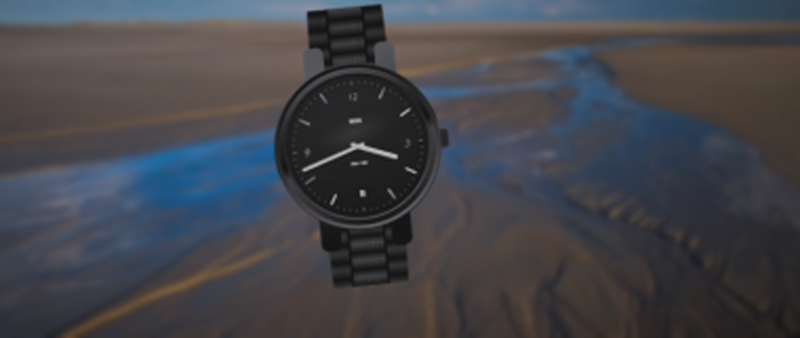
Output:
**3:42**
